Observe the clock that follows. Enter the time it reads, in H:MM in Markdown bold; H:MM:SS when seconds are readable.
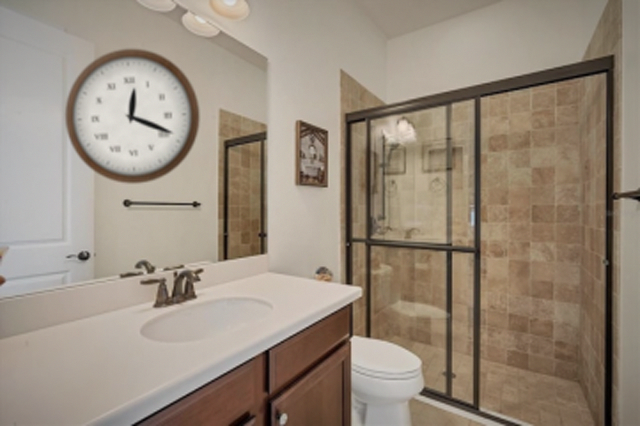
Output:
**12:19**
